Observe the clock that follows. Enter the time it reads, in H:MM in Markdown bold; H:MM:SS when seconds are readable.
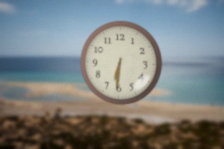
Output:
**6:31**
